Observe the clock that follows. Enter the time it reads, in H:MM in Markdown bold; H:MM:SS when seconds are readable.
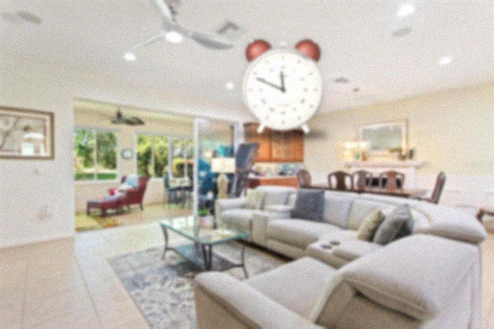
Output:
**11:49**
